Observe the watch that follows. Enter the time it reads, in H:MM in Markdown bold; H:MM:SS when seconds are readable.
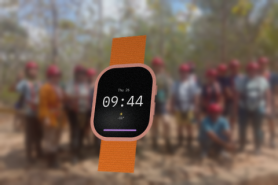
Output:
**9:44**
